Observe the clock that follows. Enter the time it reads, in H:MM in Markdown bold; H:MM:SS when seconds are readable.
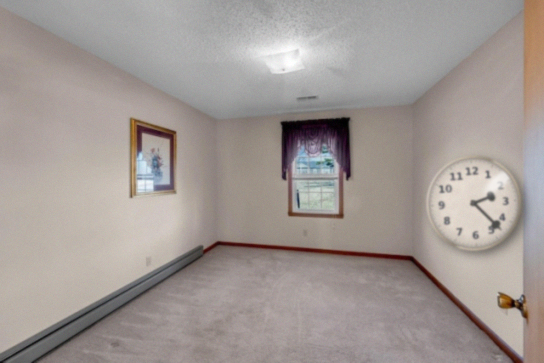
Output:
**2:23**
